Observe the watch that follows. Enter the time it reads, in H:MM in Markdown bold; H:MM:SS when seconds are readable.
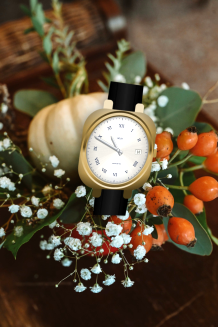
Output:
**10:49**
